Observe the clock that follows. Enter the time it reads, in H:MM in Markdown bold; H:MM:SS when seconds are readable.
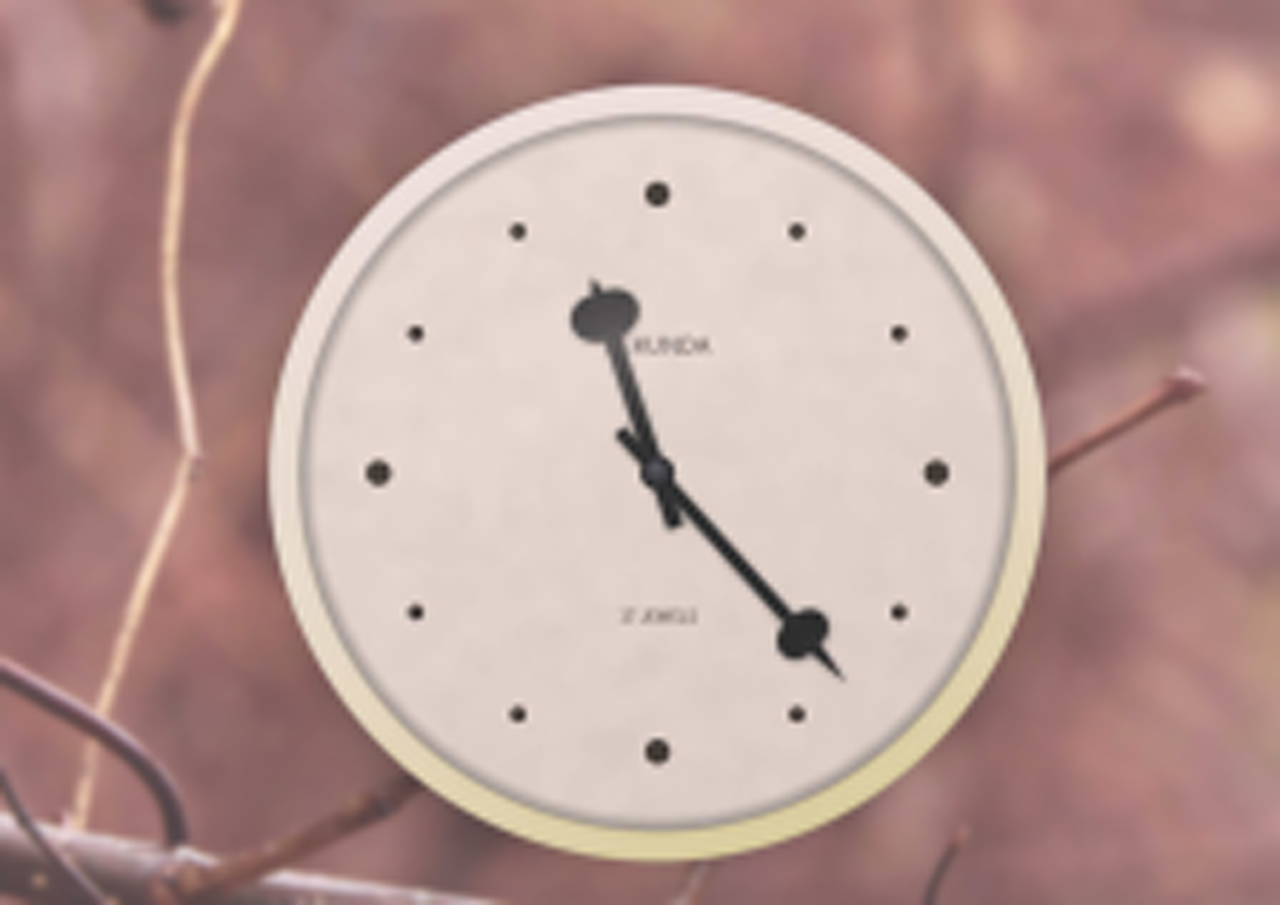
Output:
**11:23**
